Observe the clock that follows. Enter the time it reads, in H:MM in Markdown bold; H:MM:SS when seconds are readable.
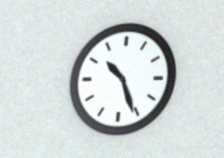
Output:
**10:26**
